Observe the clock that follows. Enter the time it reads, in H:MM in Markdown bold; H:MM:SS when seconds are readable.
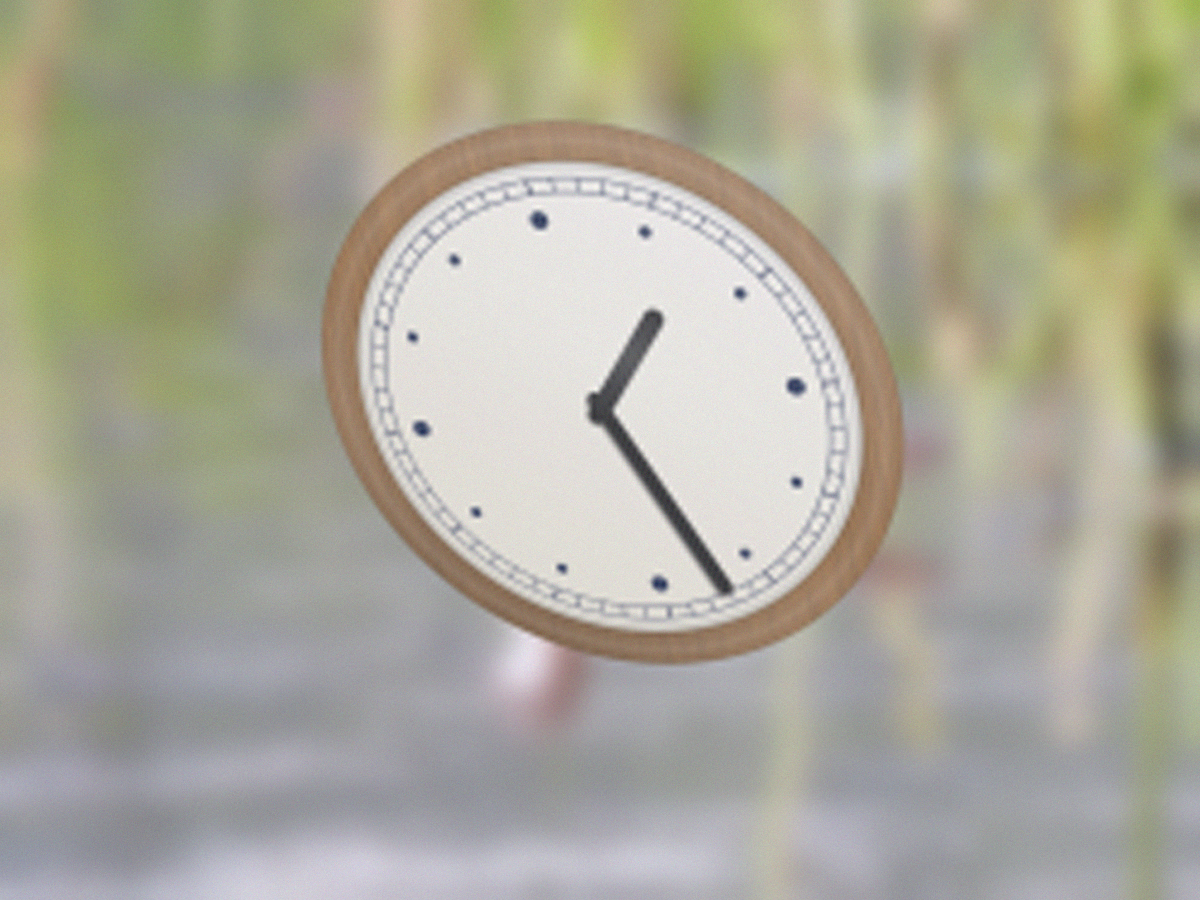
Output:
**1:27**
